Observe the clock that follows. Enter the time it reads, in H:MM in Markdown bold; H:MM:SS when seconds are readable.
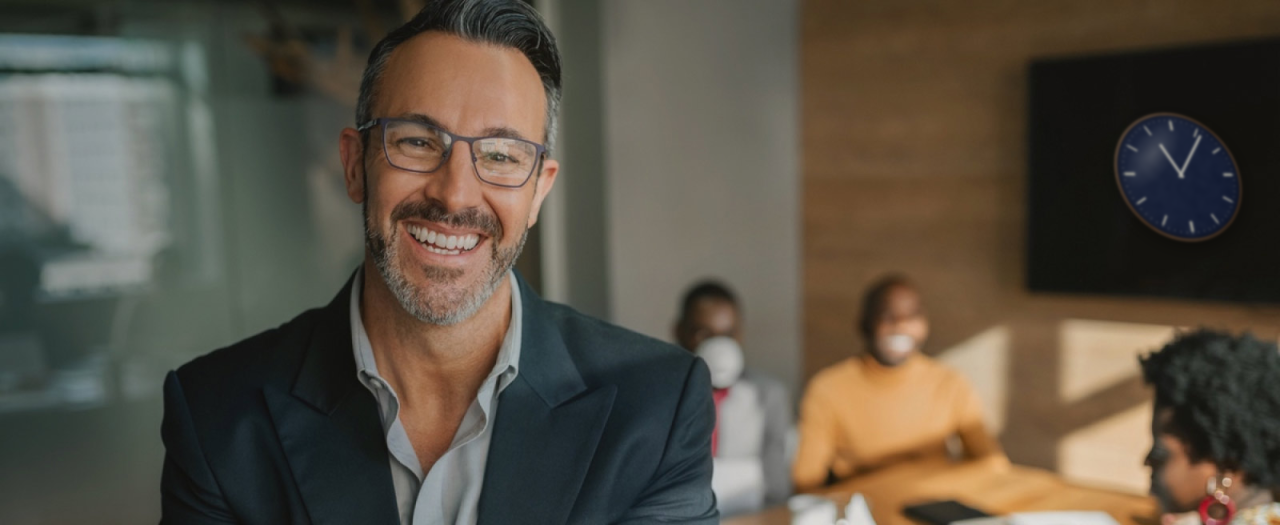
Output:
**11:06**
